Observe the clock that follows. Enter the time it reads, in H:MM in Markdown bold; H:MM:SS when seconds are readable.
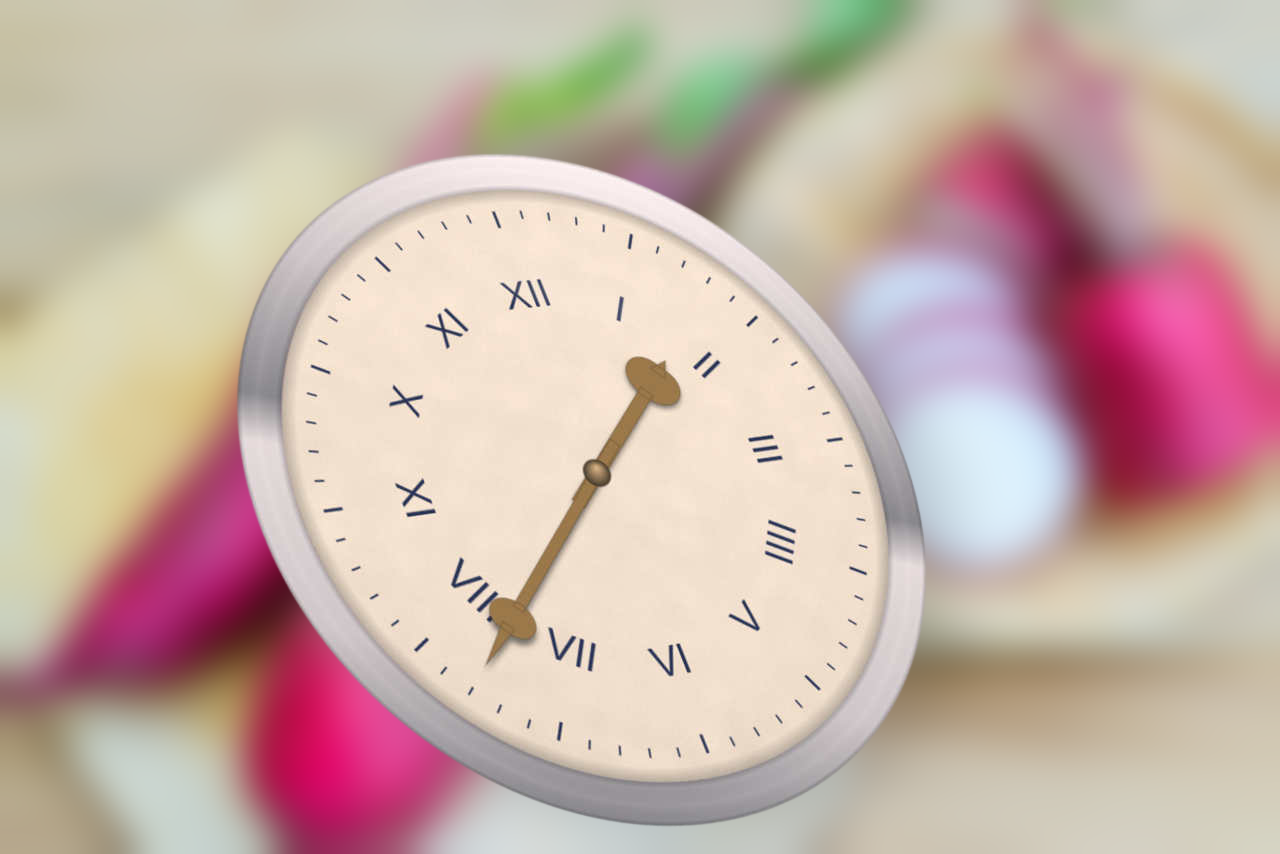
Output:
**1:38**
